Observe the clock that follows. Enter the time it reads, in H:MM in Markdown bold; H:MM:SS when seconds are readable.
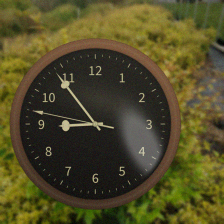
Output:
**8:53:47**
